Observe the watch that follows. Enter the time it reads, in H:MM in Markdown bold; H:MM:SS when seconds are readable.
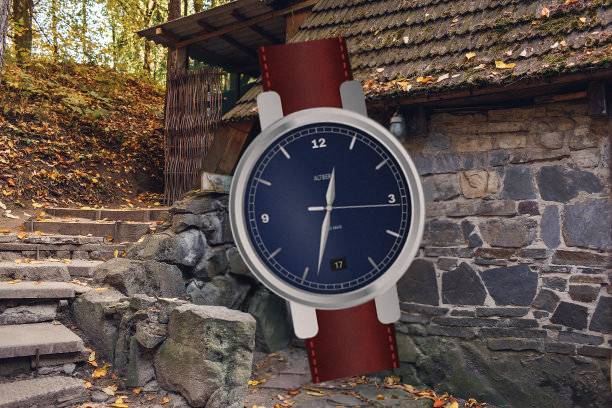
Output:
**12:33:16**
